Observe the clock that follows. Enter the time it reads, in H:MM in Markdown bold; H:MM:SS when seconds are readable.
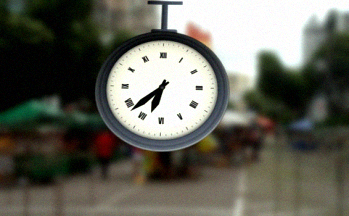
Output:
**6:38**
